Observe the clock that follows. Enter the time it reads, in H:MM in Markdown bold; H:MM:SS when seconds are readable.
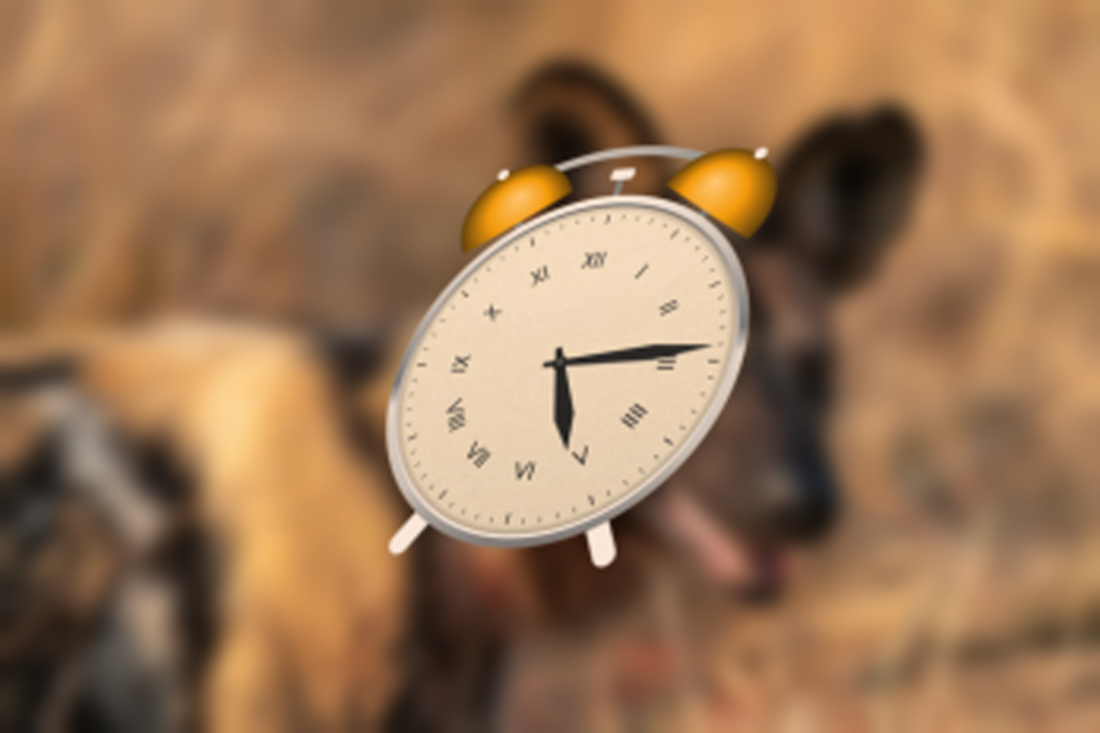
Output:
**5:14**
